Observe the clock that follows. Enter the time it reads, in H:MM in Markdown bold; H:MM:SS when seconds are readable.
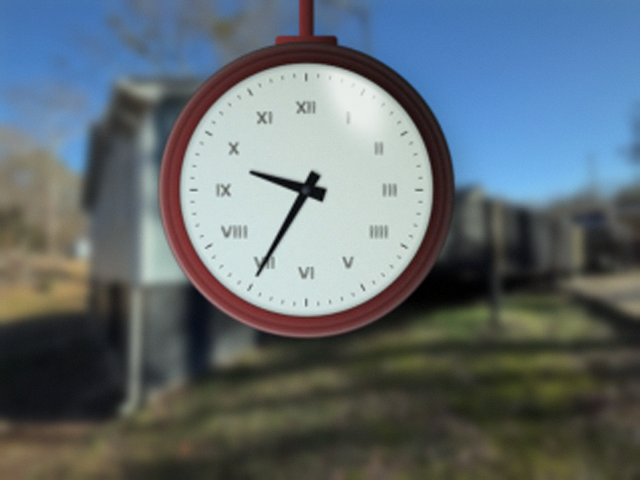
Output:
**9:35**
